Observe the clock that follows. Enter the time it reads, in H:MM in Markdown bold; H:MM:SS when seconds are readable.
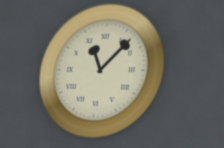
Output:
**11:07**
